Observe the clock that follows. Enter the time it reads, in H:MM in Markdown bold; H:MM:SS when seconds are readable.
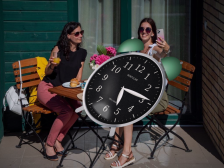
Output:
**5:14**
